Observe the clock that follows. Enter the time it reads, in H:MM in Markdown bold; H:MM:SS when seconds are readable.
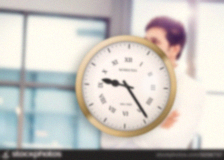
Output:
**9:24**
